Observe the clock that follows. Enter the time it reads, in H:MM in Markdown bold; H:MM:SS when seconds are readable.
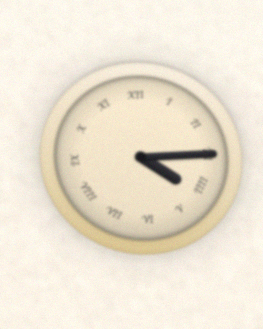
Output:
**4:15**
